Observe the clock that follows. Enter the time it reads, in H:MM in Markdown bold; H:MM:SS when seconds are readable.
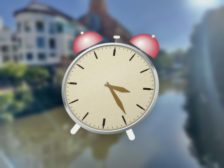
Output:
**3:24**
